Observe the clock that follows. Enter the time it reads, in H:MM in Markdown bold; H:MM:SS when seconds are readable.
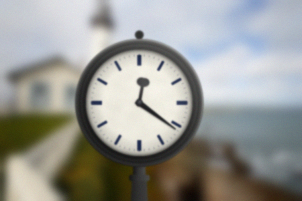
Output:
**12:21**
